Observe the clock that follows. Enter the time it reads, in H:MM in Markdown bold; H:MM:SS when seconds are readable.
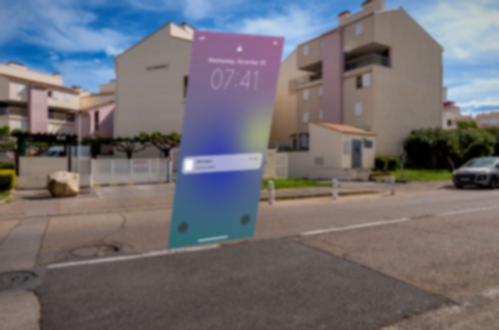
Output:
**7:41**
